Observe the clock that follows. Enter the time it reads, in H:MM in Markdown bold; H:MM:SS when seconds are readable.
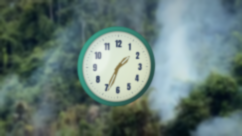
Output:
**1:34**
